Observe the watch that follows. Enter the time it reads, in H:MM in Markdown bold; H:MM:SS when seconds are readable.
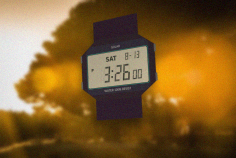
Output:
**3:26:00**
